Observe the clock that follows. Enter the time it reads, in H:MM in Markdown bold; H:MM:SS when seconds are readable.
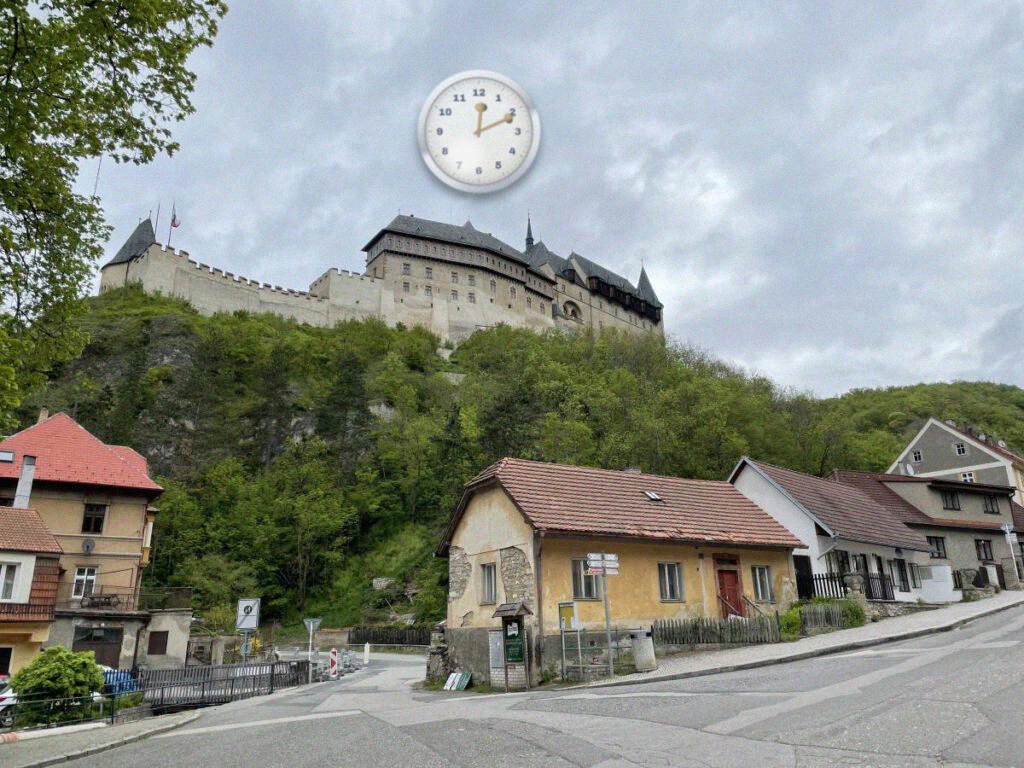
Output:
**12:11**
